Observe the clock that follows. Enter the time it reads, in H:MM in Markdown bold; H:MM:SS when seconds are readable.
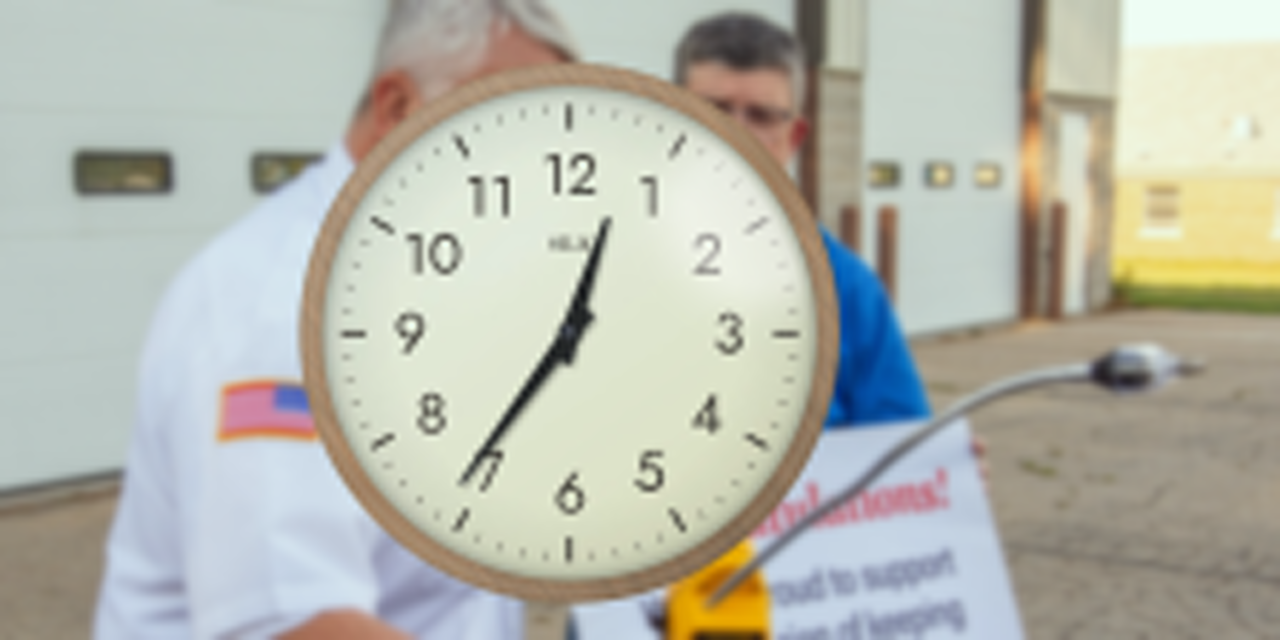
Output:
**12:36**
